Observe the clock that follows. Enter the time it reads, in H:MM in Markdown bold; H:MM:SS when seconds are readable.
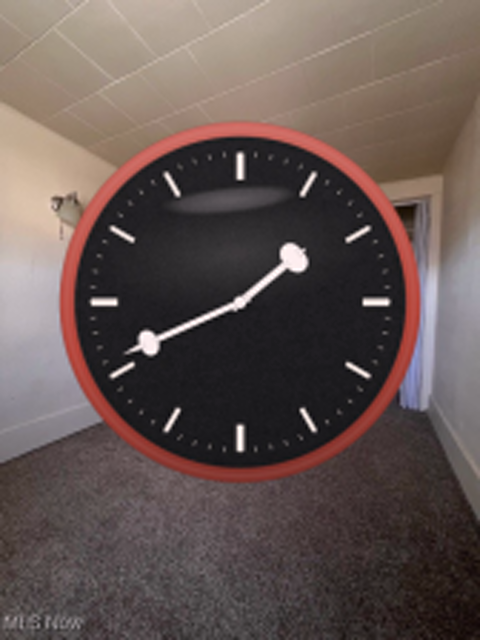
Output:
**1:41**
